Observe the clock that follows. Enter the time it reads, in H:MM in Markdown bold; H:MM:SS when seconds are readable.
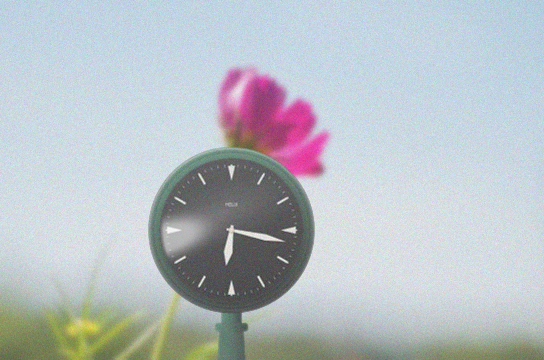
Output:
**6:17**
